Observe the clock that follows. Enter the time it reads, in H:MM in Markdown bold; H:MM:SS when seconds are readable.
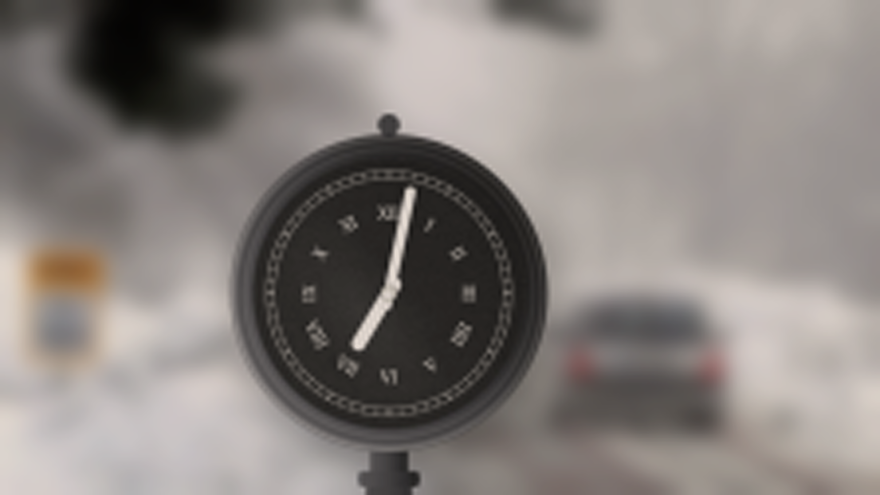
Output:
**7:02**
